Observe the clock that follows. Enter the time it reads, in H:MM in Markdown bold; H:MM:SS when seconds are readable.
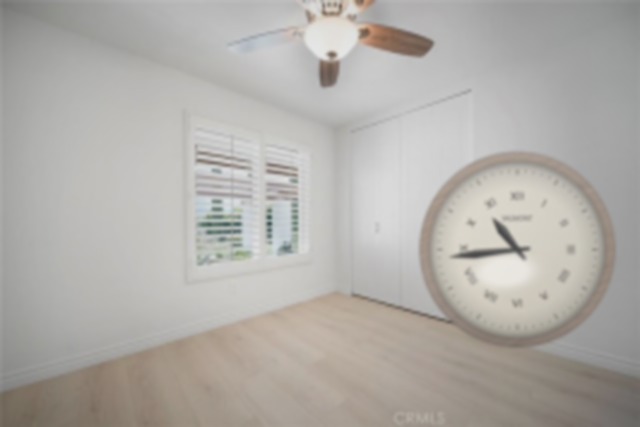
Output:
**10:44**
